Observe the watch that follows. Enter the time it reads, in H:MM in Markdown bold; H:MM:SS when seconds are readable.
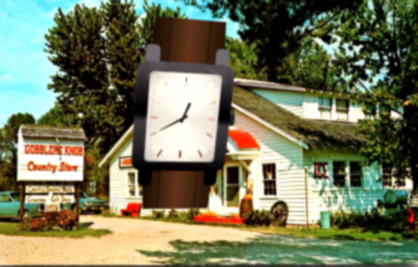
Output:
**12:40**
